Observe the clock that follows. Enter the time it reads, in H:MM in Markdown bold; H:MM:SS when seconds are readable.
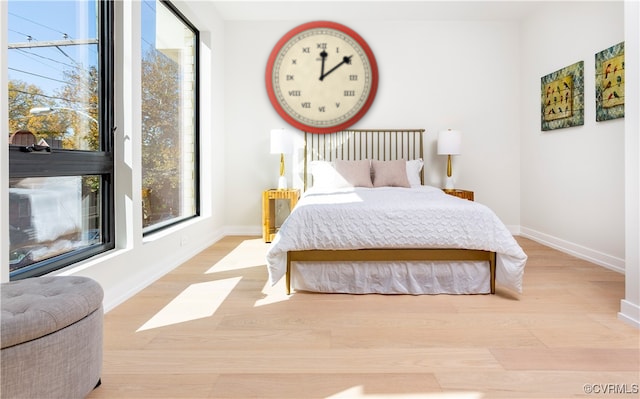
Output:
**12:09**
